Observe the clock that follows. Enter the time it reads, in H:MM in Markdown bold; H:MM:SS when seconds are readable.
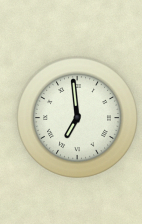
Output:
**6:59**
